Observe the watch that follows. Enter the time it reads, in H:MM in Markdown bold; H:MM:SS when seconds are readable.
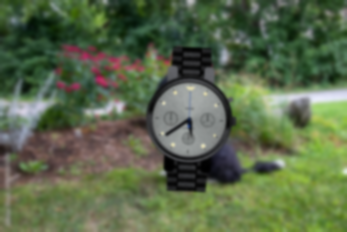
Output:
**5:39**
